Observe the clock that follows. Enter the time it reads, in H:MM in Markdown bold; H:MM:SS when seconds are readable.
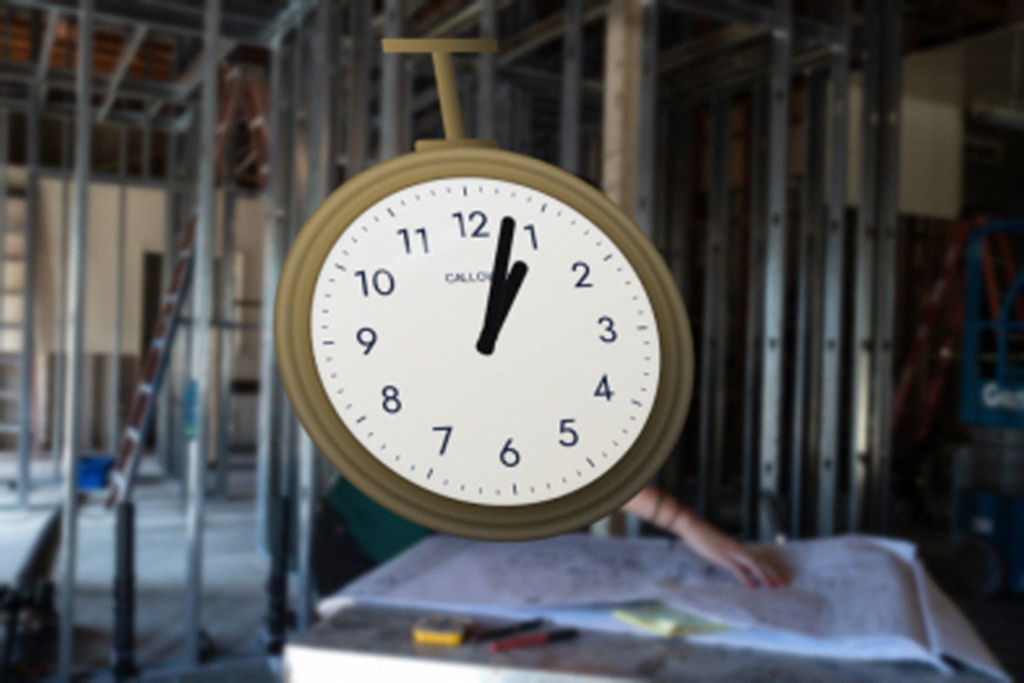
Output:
**1:03**
